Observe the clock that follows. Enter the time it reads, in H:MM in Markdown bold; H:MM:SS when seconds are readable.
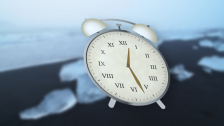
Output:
**12:27**
